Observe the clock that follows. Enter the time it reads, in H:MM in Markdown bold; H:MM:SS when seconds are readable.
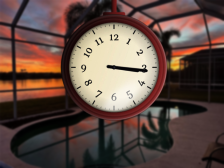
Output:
**3:16**
